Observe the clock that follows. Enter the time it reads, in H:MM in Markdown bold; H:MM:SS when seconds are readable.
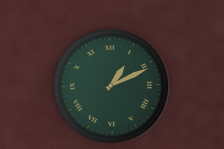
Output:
**1:11**
